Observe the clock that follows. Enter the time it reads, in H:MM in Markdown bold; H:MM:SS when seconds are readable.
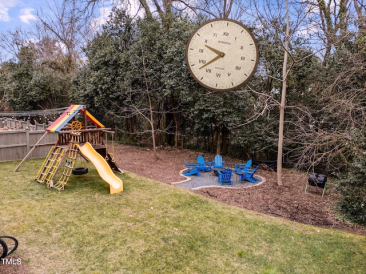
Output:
**9:38**
